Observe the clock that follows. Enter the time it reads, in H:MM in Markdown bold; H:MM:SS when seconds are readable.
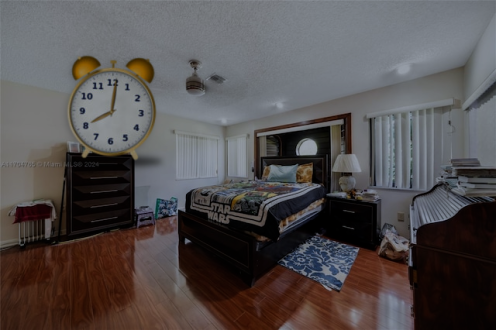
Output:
**8:01**
